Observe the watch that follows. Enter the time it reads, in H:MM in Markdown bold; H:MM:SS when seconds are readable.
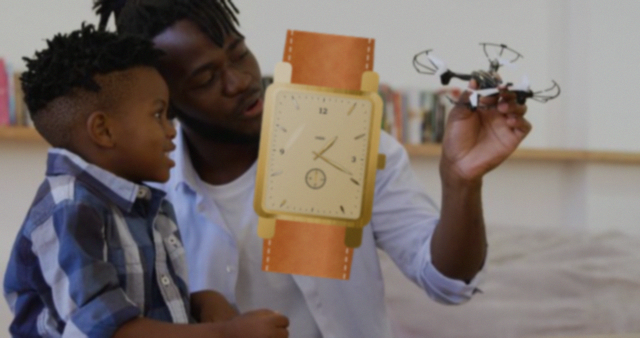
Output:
**1:19**
